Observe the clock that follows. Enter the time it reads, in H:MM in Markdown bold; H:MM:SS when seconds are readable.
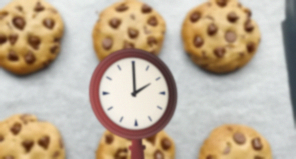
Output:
**2:00**
